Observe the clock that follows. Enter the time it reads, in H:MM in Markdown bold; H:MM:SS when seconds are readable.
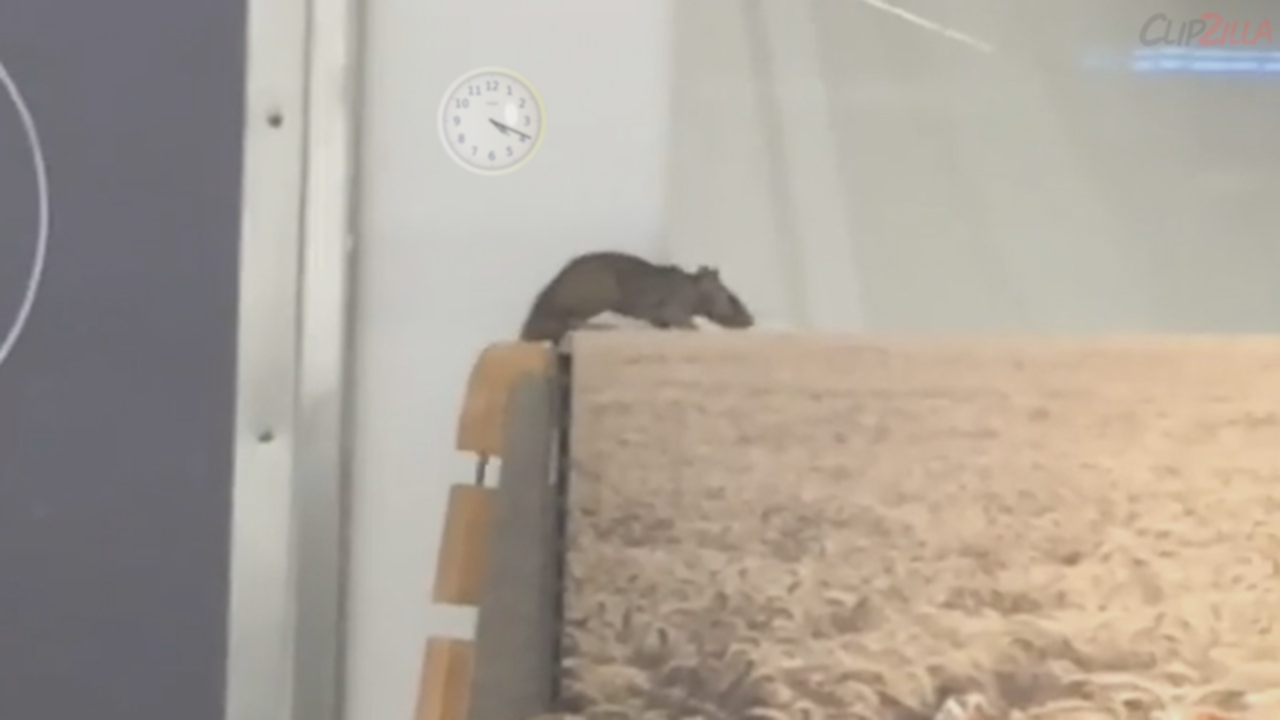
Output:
**4:19**
